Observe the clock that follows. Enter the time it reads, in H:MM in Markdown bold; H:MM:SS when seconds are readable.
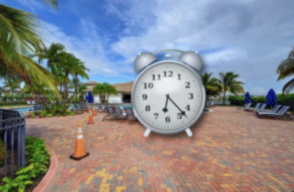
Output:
**6:23**
